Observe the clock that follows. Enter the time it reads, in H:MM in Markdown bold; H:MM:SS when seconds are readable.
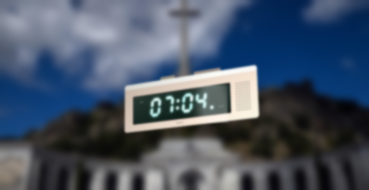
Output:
**7:04**
